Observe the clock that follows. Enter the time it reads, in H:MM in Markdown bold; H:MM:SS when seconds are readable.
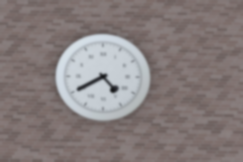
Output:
**4:40**
